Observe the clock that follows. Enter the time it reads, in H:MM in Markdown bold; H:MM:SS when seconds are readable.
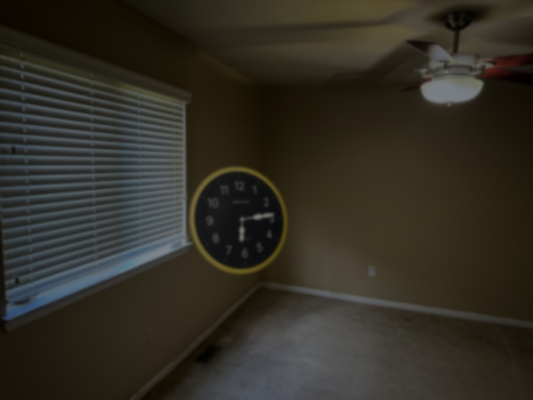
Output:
**6:14**
